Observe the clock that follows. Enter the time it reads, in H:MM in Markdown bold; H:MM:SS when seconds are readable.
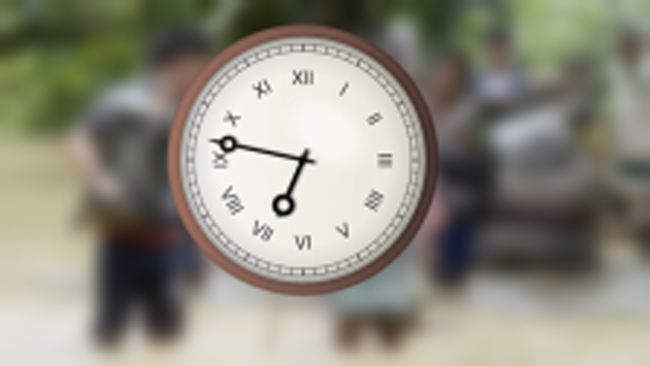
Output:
**6:47**
